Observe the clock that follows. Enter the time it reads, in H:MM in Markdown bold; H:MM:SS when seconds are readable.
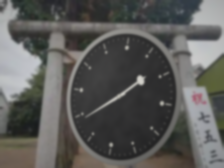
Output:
**1:39**
